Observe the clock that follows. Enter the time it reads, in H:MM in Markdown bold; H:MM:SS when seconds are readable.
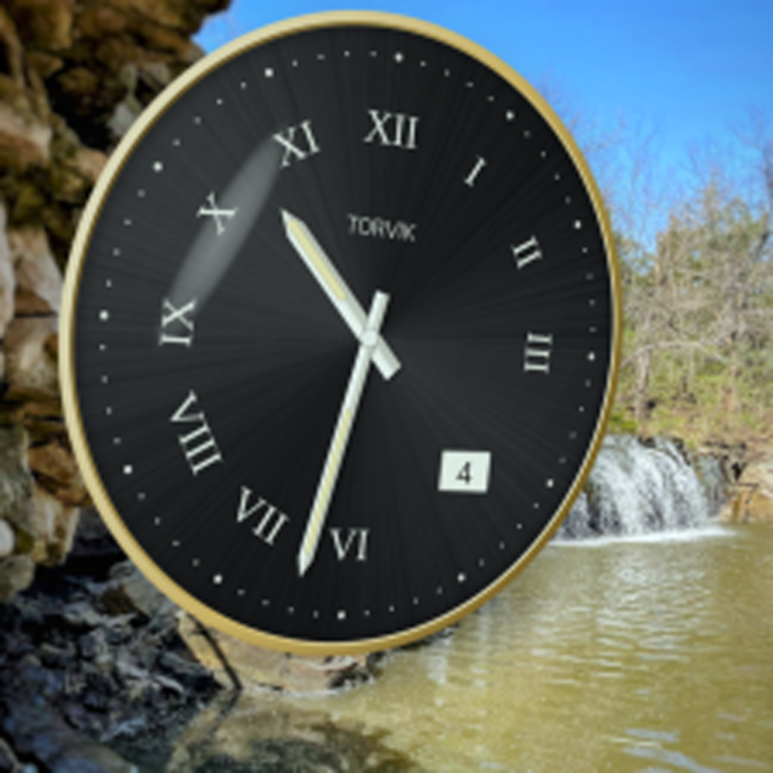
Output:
**10:32**
